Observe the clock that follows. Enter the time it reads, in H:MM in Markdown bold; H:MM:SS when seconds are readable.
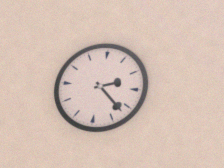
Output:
**2:22**
